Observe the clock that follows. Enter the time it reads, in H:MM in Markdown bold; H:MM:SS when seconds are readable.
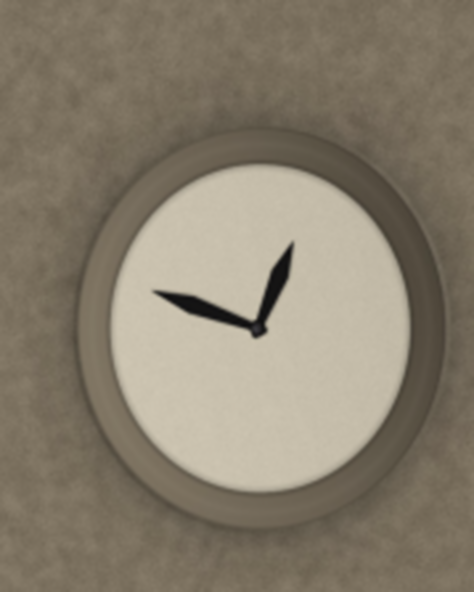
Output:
**12:48**
